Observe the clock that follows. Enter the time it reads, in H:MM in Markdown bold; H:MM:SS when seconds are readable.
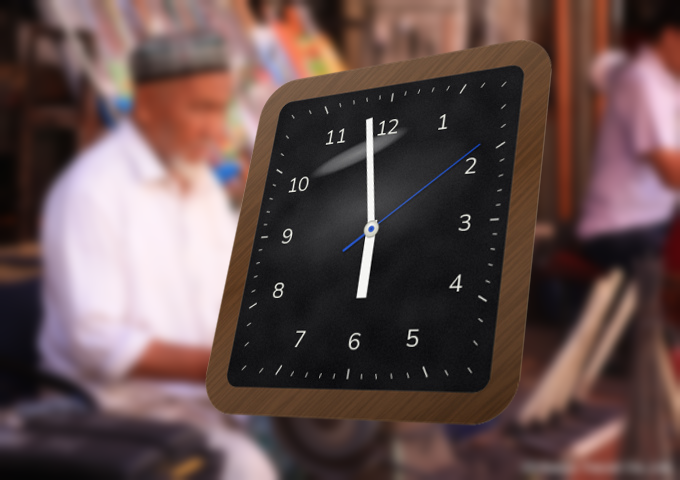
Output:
**5:58:09**
